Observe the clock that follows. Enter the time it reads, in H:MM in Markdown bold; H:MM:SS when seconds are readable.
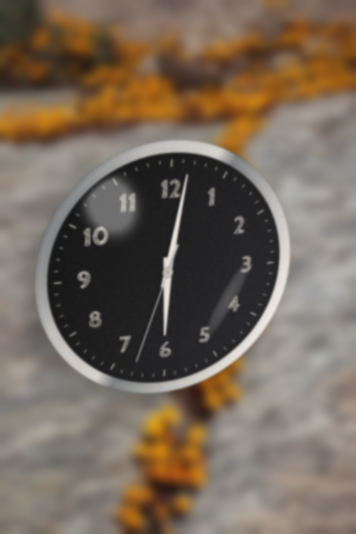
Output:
**6:01:33**
